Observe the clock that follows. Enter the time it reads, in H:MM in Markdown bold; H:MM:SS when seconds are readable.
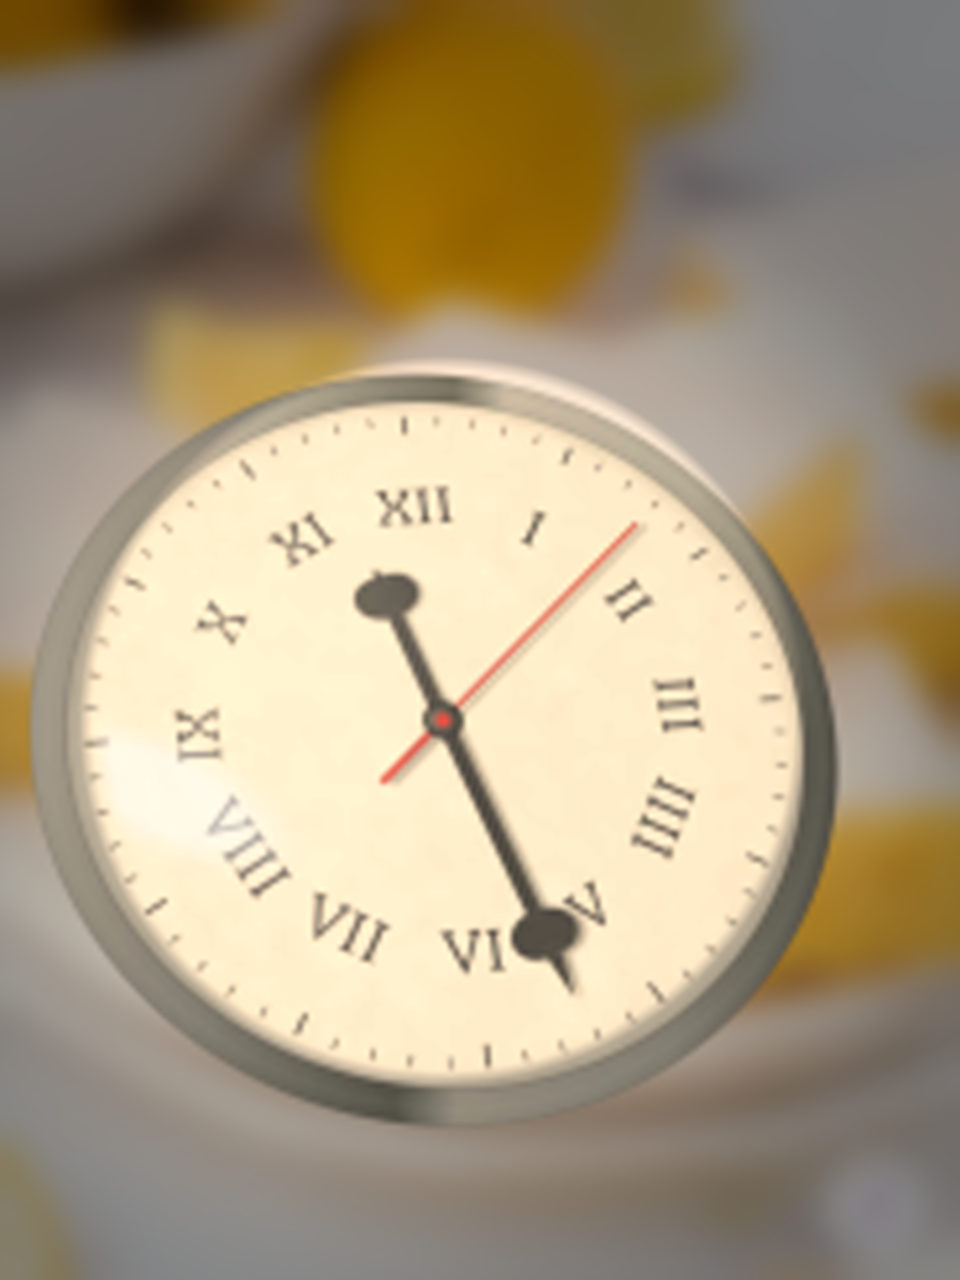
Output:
**11:27:08**
